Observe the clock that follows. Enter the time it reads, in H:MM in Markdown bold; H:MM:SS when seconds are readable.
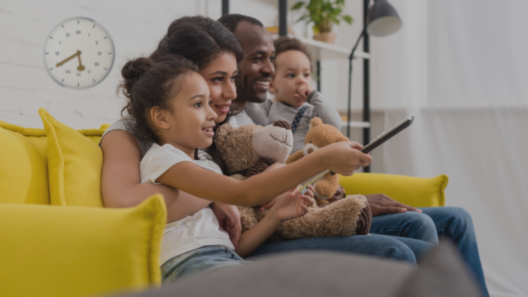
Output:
**5:40**
